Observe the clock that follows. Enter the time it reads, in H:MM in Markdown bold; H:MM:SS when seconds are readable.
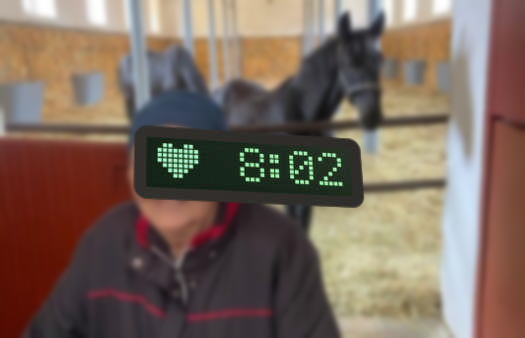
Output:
**8:02**
